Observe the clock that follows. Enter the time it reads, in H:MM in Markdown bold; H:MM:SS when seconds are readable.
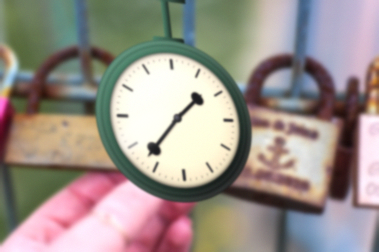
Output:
**1:37**
